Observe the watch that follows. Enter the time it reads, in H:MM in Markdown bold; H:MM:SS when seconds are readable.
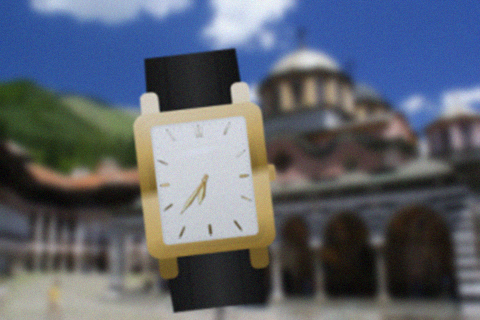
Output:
**6:37**
